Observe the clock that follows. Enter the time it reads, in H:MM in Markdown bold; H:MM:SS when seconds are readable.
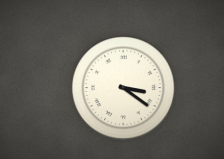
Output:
**3:21**
